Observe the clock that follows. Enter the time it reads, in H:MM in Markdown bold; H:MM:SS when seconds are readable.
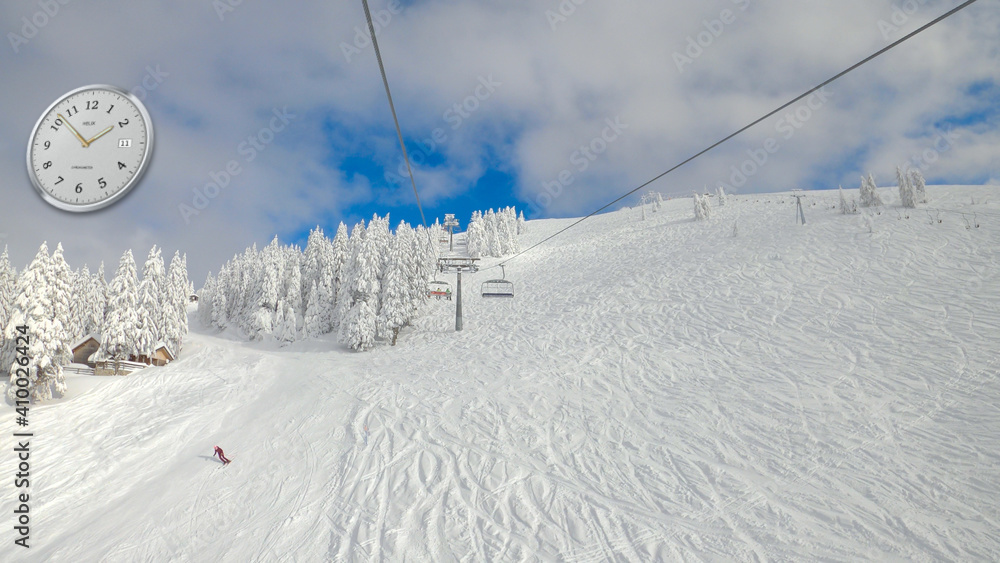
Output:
**1:52**
